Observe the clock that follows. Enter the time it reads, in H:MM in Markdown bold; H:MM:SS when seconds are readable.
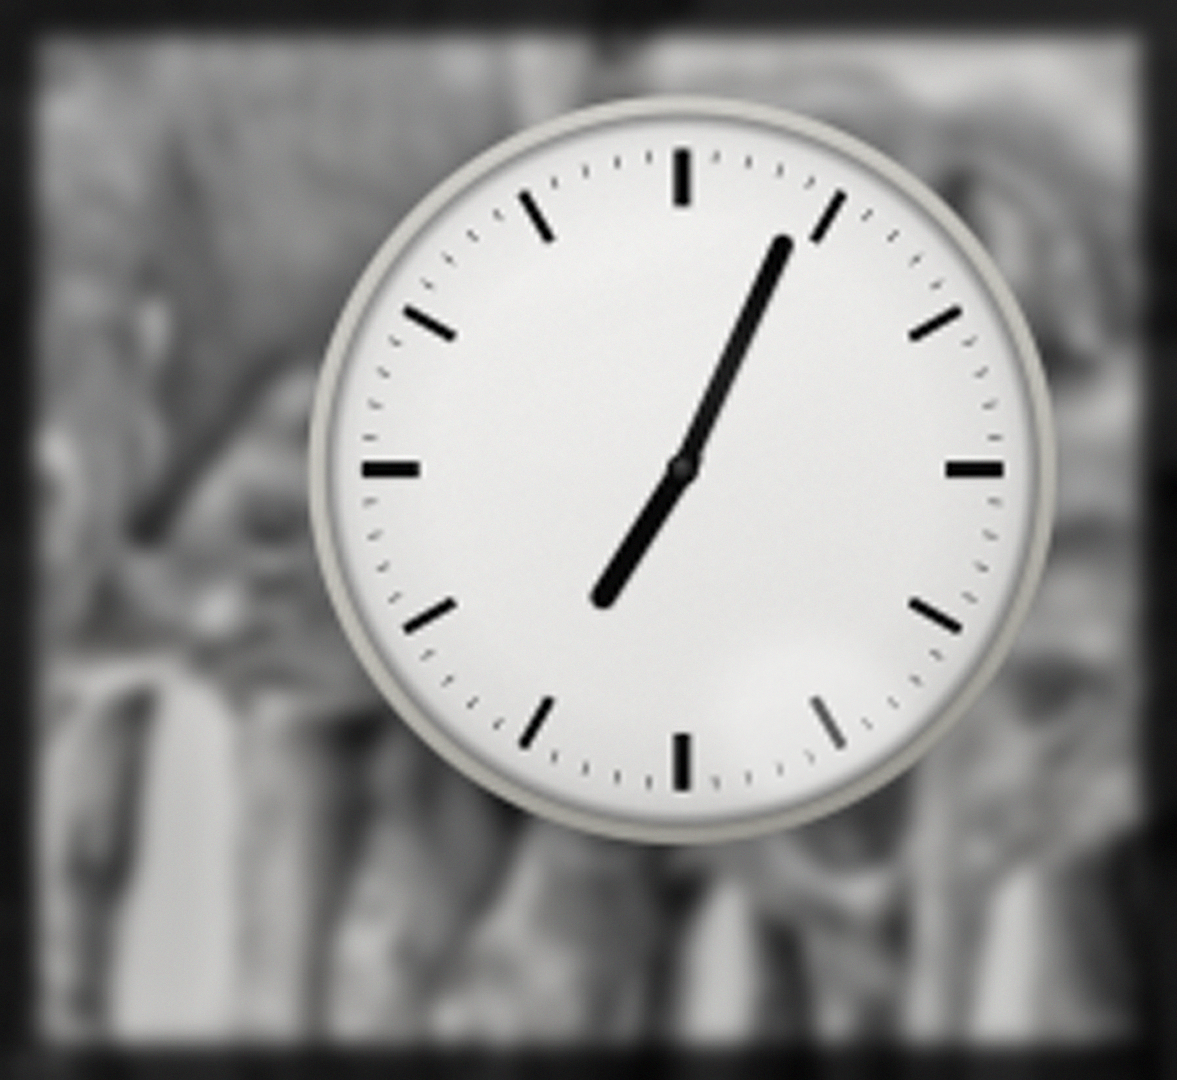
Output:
**7:04**
